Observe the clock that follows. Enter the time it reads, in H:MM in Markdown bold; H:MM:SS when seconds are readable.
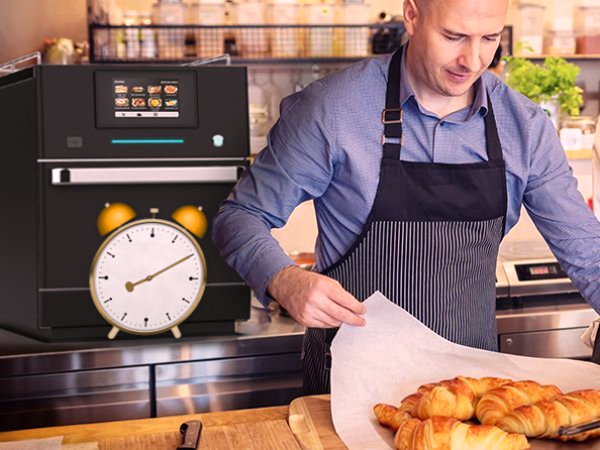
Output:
**8:10**
